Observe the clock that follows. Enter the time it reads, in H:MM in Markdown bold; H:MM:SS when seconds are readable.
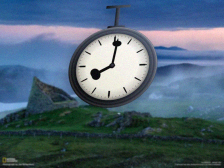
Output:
**8:01**
